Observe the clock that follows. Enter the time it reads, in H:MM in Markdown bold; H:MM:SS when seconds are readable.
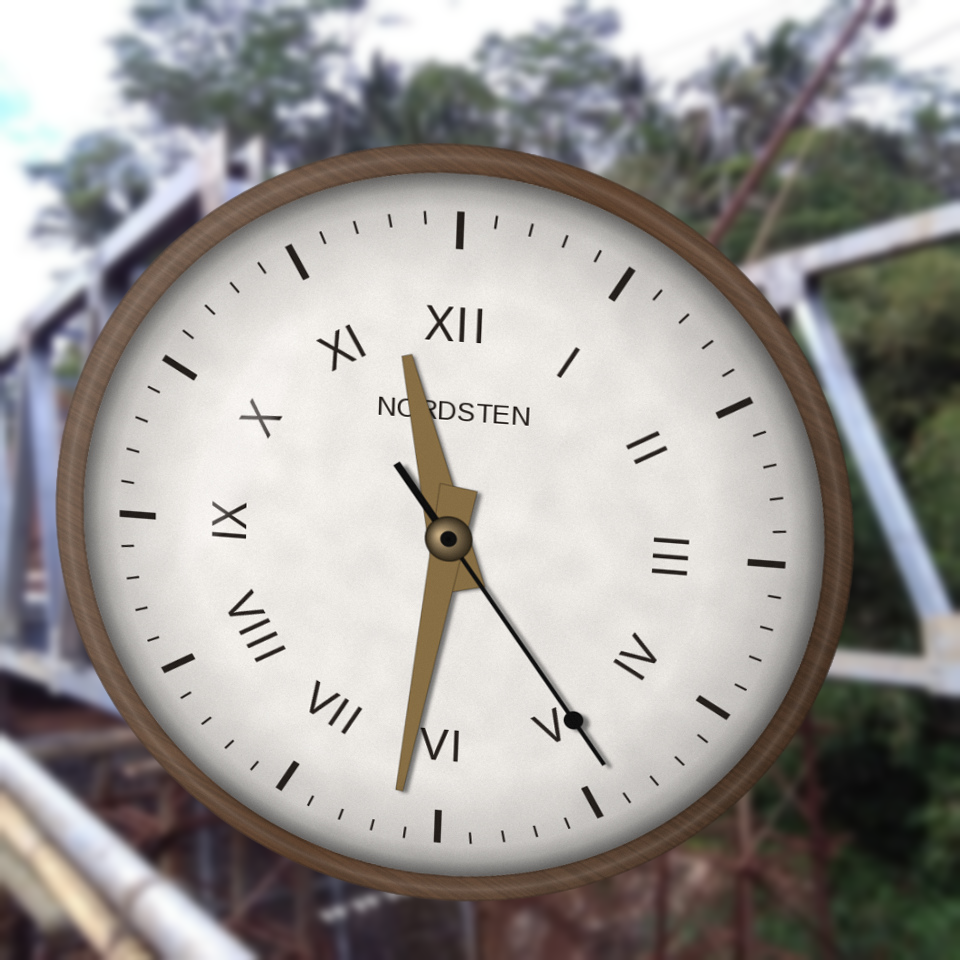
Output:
**11:31:24**
